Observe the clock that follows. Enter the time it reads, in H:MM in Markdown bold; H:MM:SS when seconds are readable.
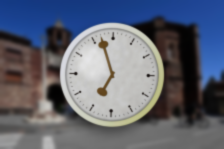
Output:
**6:57**
